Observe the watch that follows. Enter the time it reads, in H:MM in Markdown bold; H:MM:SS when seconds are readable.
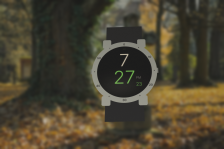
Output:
**7:27**
